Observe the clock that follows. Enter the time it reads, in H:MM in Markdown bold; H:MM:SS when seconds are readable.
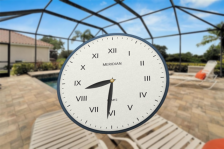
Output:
**8:31**
